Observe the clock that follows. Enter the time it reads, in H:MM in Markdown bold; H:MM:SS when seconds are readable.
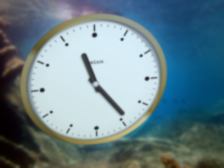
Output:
**11:24**
